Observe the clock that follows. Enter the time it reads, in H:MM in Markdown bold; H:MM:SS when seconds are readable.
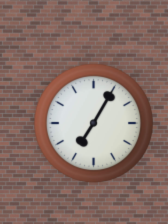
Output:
**7:05**
